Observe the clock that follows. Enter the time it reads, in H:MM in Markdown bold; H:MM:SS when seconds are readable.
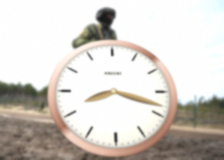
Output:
**8:18**
